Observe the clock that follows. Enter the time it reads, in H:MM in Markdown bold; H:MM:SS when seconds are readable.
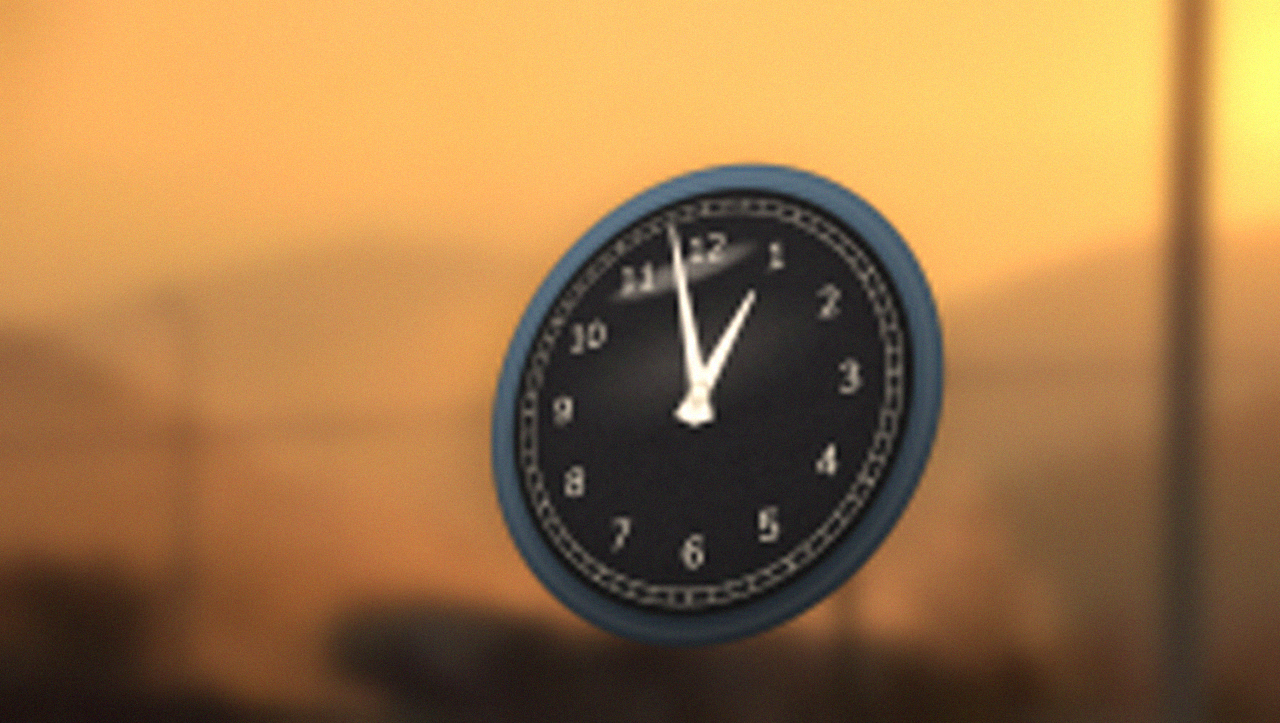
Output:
**12:58**
